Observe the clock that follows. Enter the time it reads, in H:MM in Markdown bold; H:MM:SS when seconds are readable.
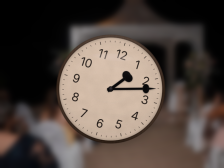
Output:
**1:12**
